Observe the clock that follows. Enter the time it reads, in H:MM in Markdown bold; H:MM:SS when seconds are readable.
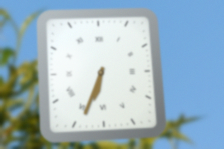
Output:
**6:34**
